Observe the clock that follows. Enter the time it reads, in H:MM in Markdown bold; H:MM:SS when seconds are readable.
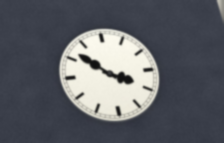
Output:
**3:52**
